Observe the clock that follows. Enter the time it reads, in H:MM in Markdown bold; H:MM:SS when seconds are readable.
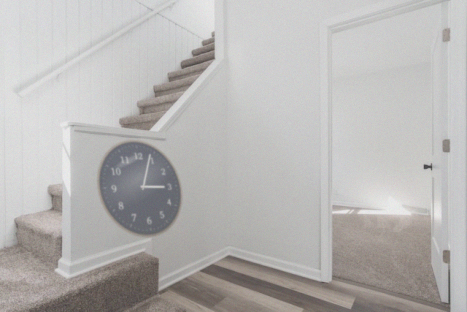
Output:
**3:04**
